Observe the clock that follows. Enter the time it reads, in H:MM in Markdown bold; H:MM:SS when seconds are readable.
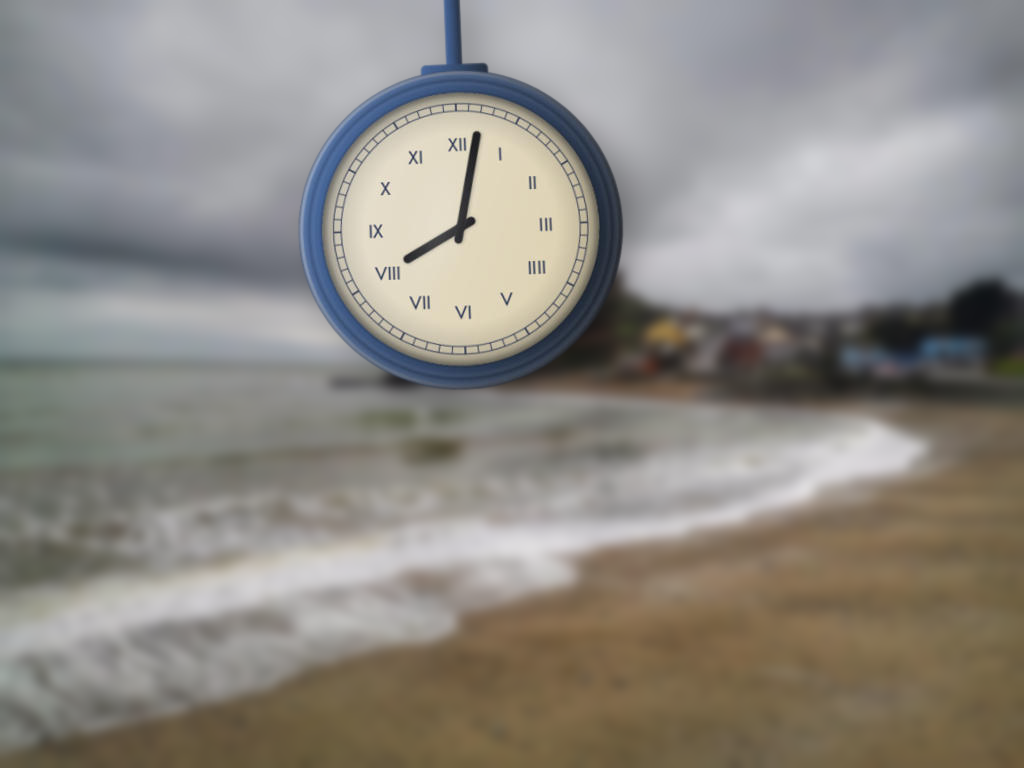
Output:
**8:02**
